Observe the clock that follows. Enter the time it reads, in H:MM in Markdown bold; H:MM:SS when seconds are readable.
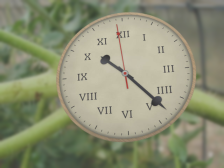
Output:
**10:22:59**
